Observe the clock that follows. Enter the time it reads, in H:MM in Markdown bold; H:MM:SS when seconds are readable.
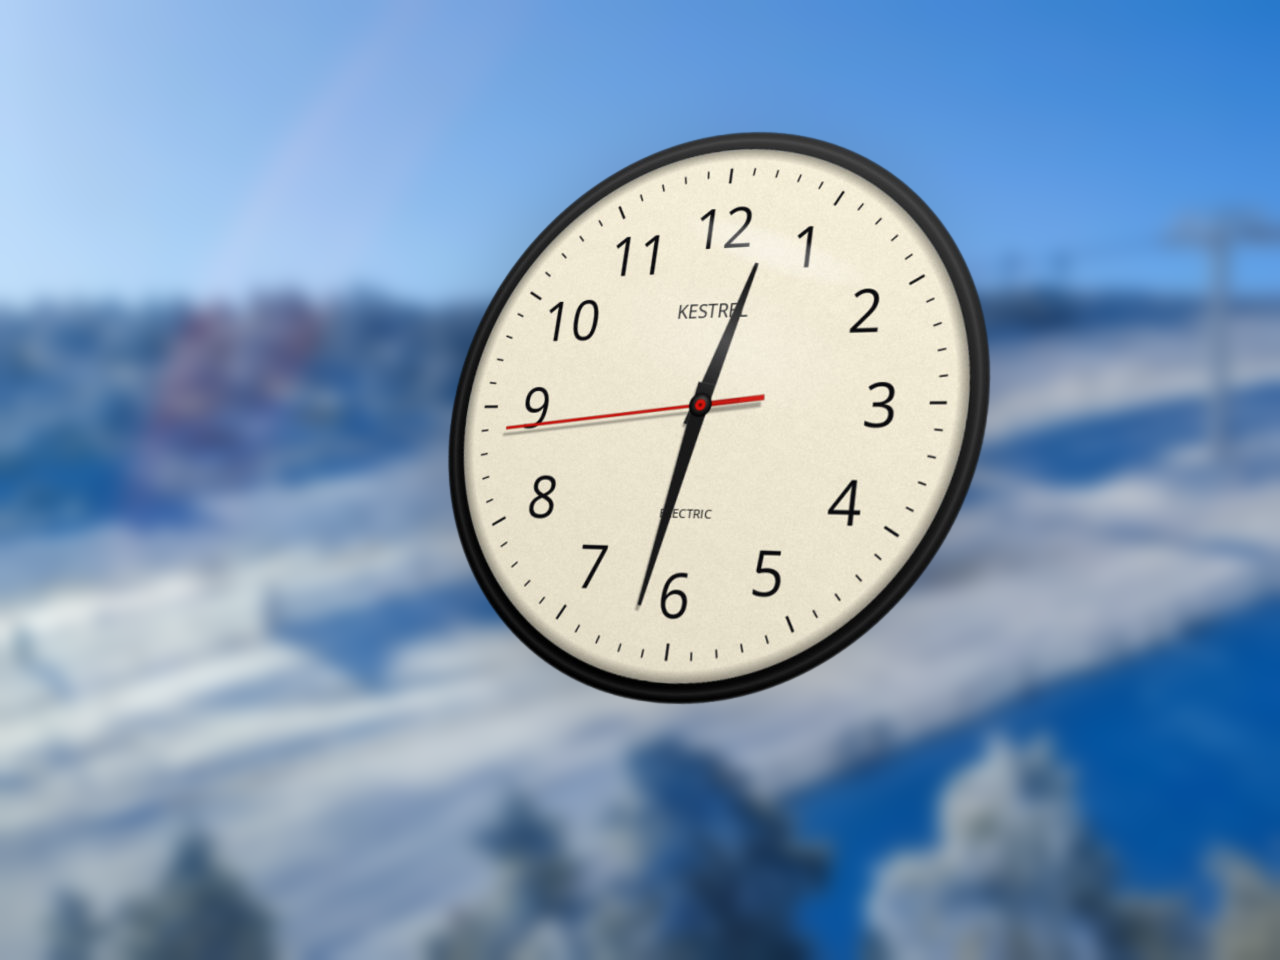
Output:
**12:31:44**
